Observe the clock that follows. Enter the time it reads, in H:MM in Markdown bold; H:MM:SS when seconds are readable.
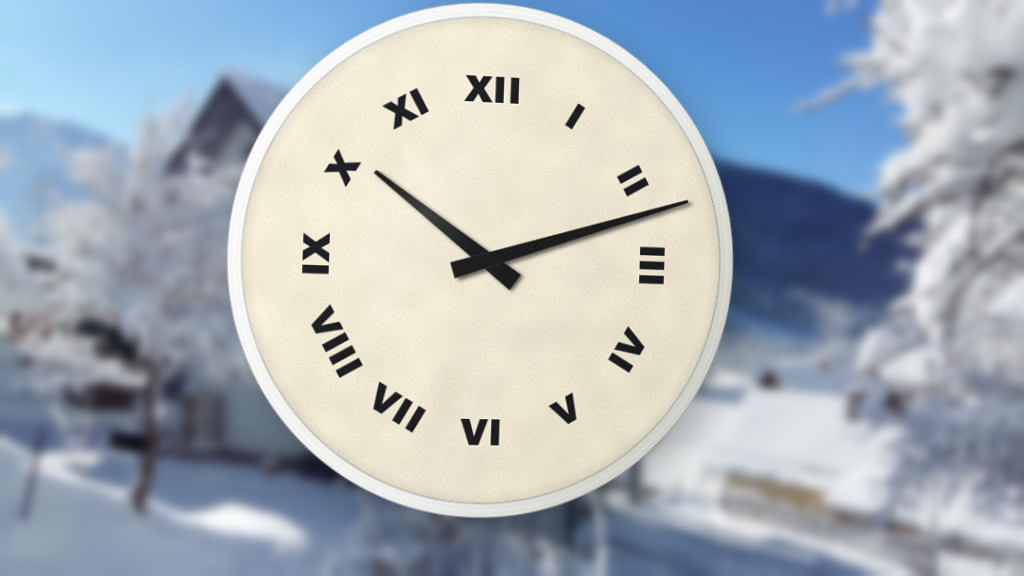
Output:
**10:12**
